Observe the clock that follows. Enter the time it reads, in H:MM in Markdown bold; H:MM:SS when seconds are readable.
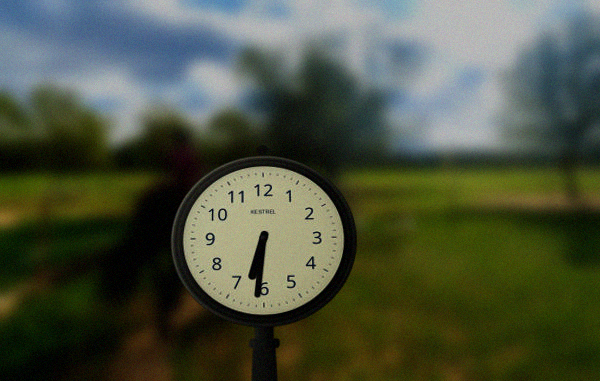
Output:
**6:31**
